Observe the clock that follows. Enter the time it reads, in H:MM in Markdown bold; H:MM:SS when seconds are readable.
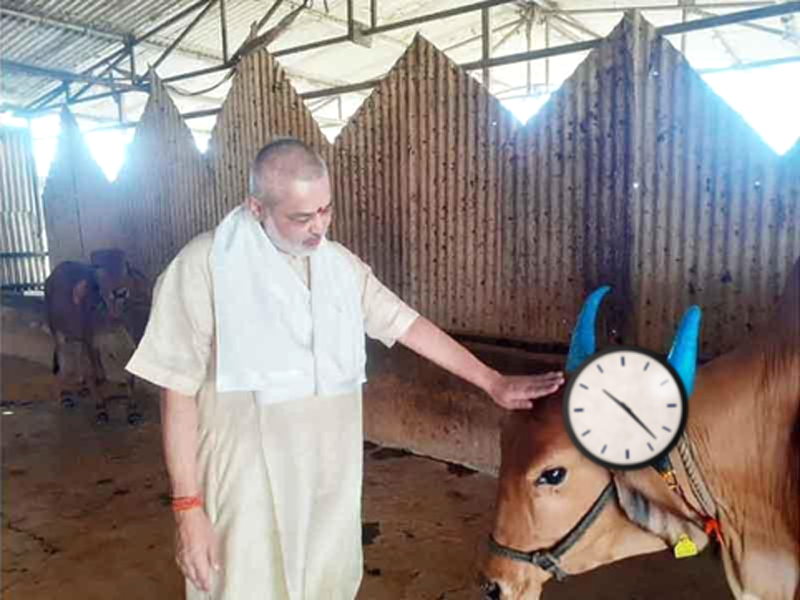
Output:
**10:23**
